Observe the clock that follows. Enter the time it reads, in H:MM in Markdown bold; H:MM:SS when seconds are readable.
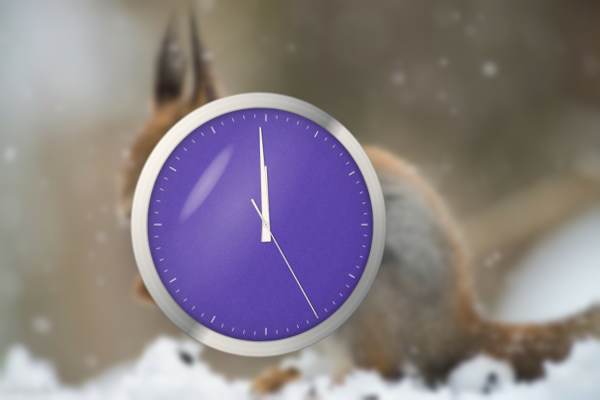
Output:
**11:59:25**
